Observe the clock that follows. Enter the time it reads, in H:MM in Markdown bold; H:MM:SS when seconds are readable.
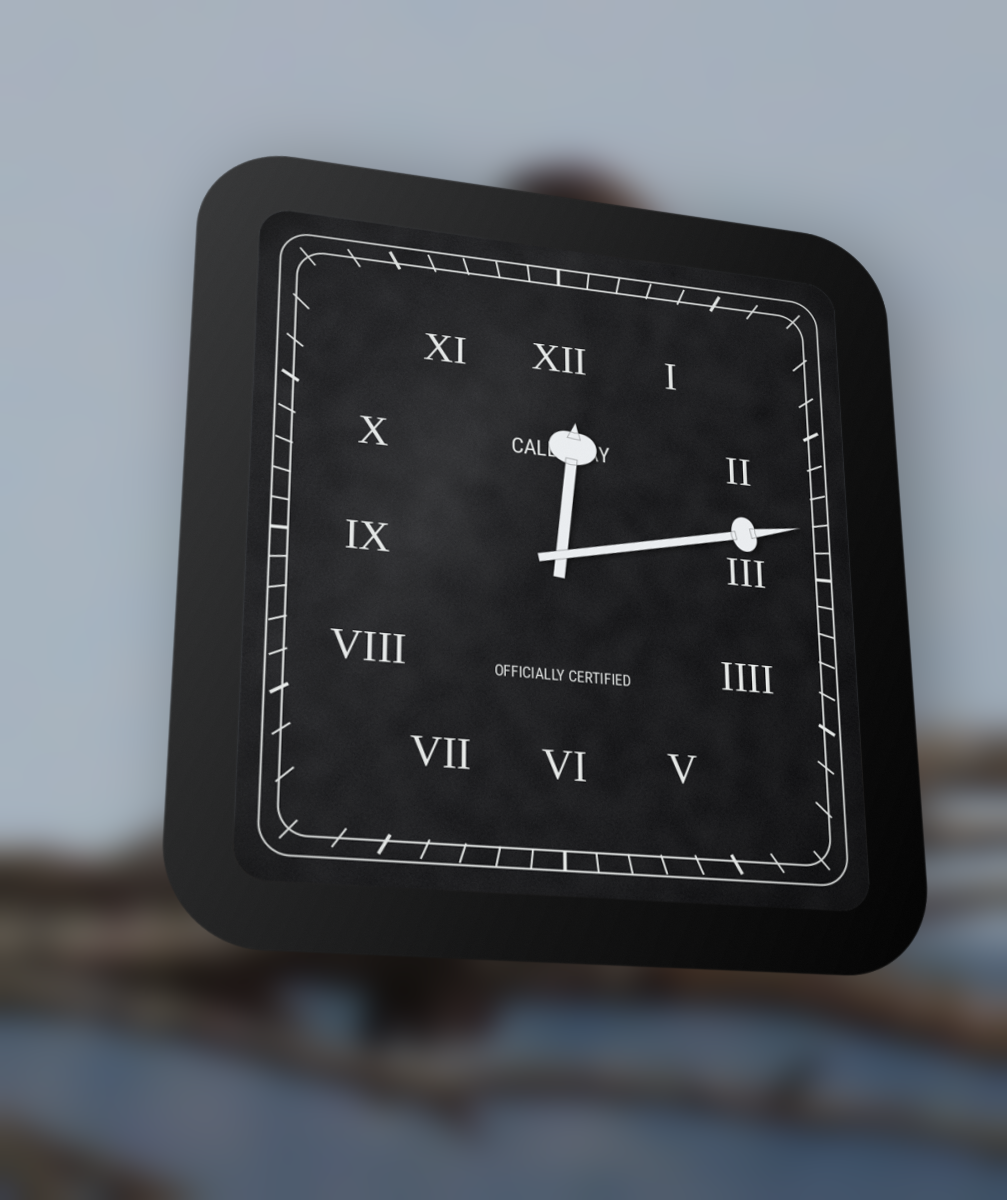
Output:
**12:13**
